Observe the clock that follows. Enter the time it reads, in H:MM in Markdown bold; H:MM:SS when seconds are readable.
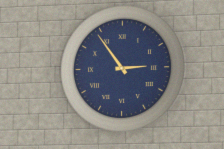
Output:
**2:54**
